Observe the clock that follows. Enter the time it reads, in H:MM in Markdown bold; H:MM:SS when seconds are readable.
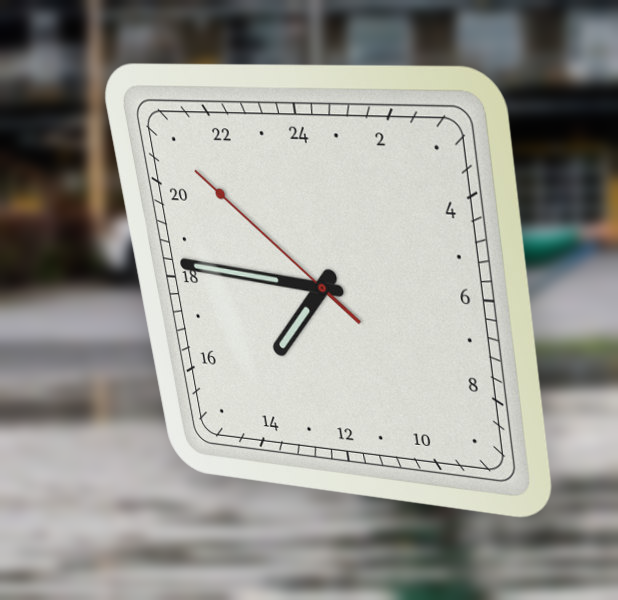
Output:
**14:45:52**
